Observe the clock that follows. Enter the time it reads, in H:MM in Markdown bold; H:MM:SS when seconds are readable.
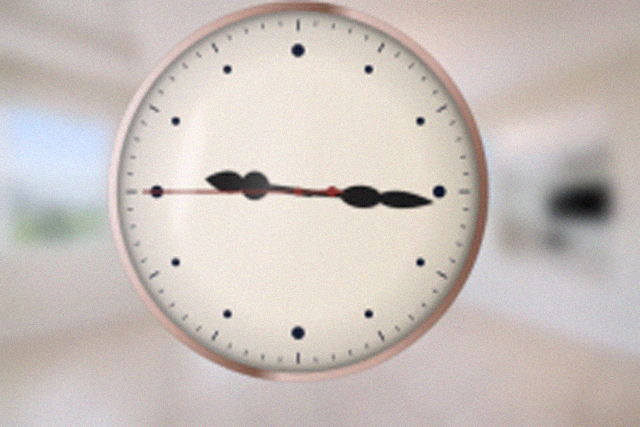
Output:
**9:15:45**
